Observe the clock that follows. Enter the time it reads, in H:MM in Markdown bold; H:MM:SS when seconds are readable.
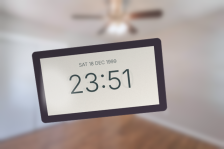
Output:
**23:51**
